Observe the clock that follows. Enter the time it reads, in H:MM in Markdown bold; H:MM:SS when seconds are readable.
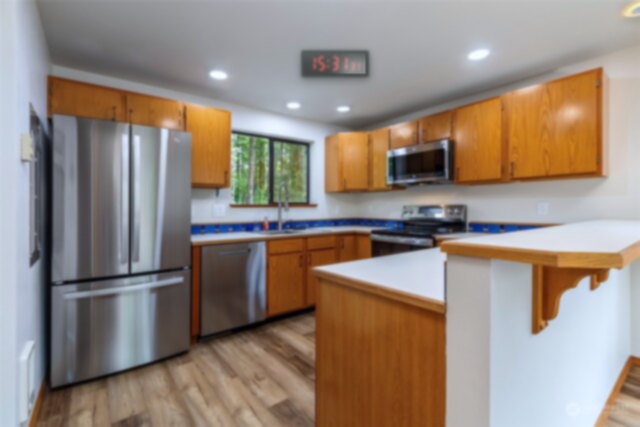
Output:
**15:31**
